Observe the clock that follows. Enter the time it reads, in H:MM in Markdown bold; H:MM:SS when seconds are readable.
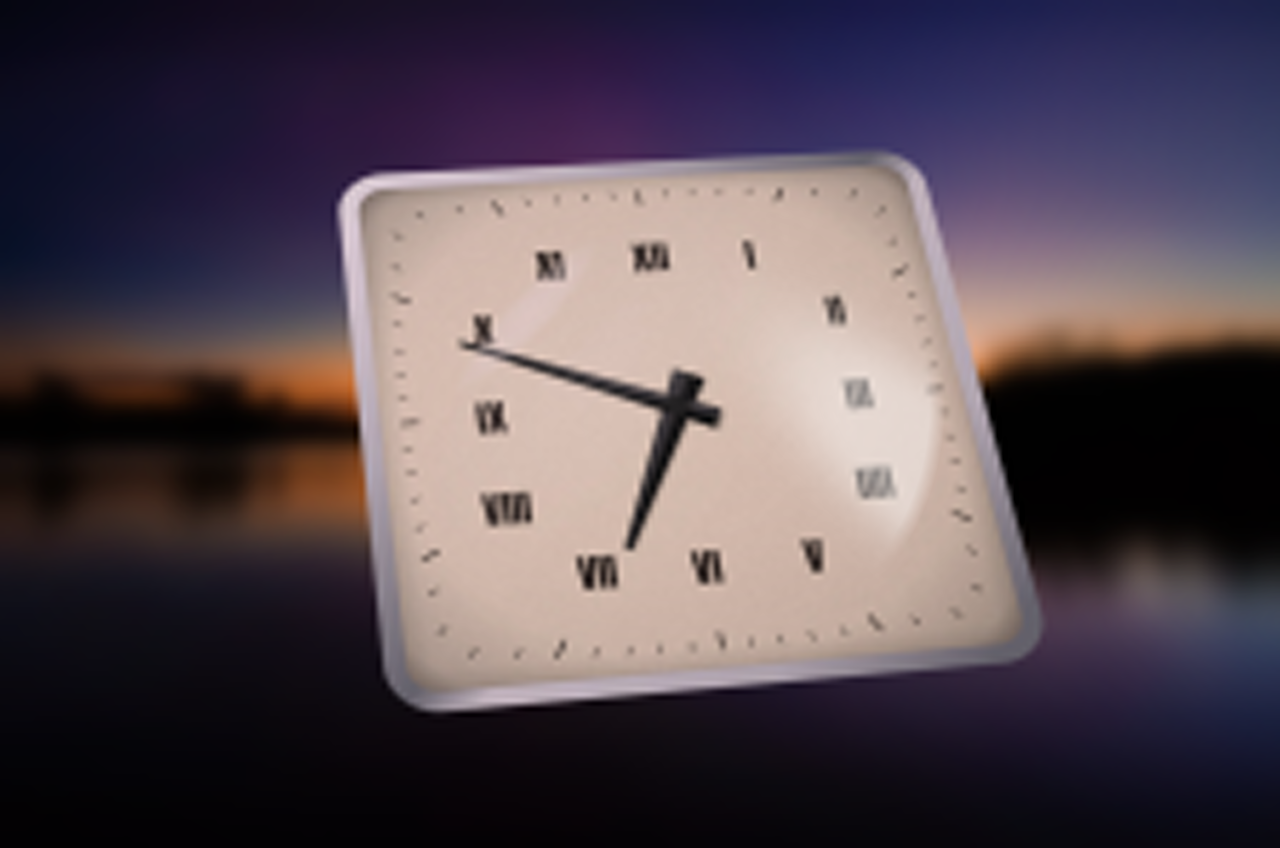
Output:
**6:49**
